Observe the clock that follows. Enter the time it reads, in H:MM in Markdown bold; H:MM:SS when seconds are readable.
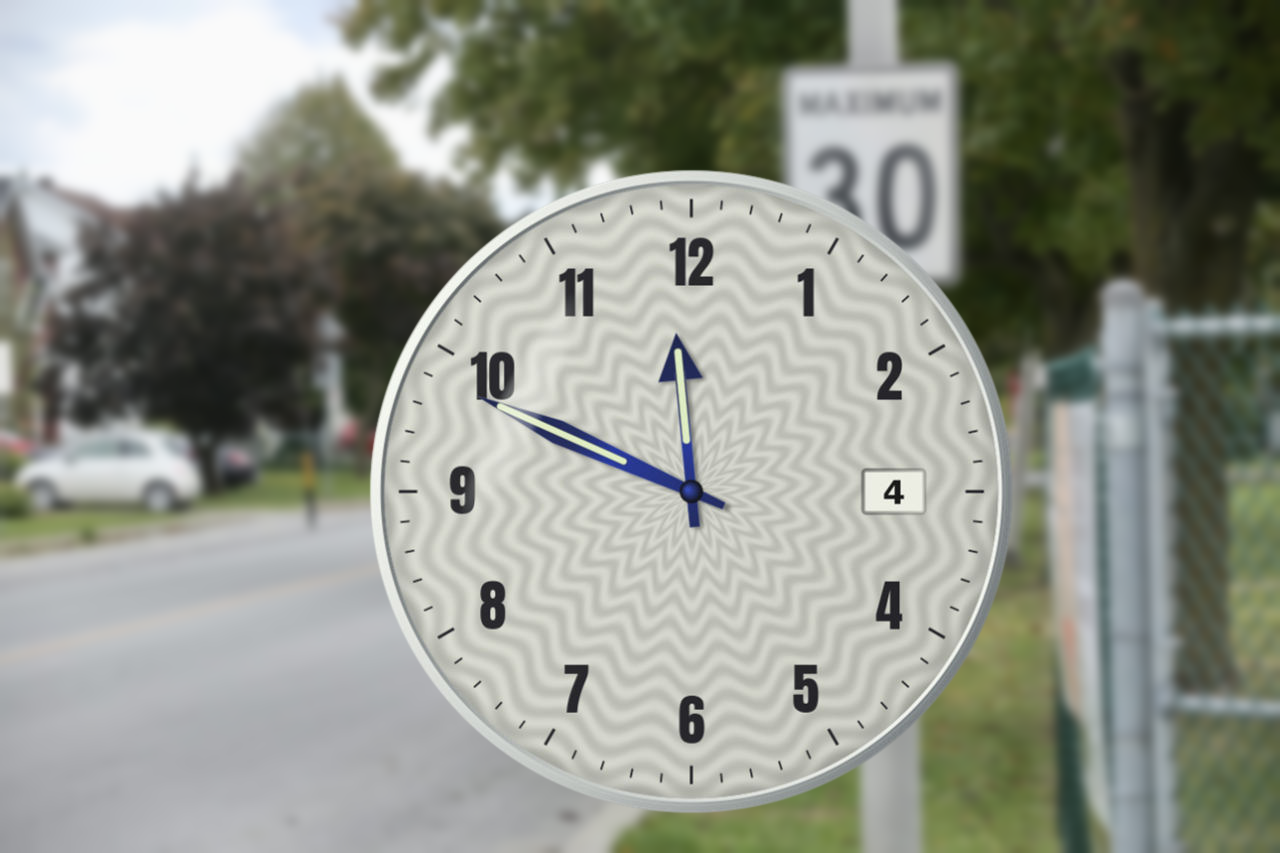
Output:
**11:49**
